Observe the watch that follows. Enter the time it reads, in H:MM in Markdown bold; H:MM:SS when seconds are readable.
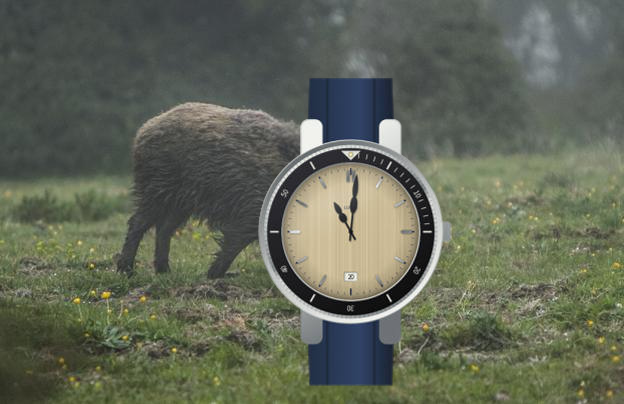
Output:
**11:01**
